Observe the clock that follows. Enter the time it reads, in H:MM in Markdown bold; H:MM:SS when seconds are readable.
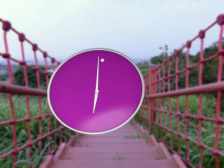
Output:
**5:59**
